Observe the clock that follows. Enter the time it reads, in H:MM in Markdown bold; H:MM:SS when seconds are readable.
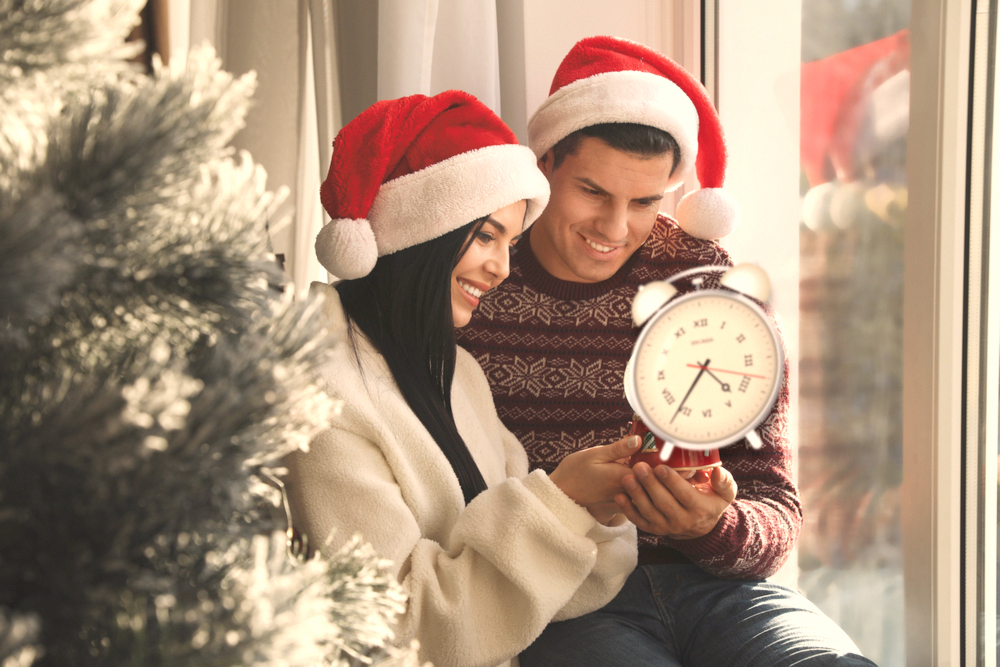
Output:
**4:36:18**
